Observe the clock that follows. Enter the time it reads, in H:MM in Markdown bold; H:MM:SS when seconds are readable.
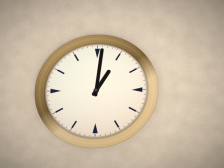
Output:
**1:01**
